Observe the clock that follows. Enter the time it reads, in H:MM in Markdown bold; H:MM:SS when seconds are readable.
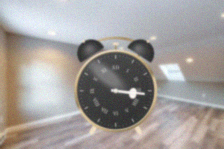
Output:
**3:16**
